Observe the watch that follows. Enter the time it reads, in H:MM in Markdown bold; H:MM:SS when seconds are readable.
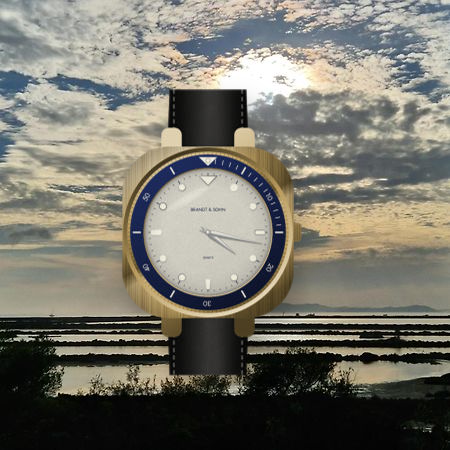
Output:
**4:17**
